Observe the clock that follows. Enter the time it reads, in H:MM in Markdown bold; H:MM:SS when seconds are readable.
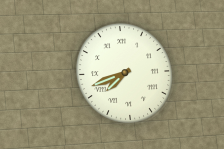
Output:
**7:42**
